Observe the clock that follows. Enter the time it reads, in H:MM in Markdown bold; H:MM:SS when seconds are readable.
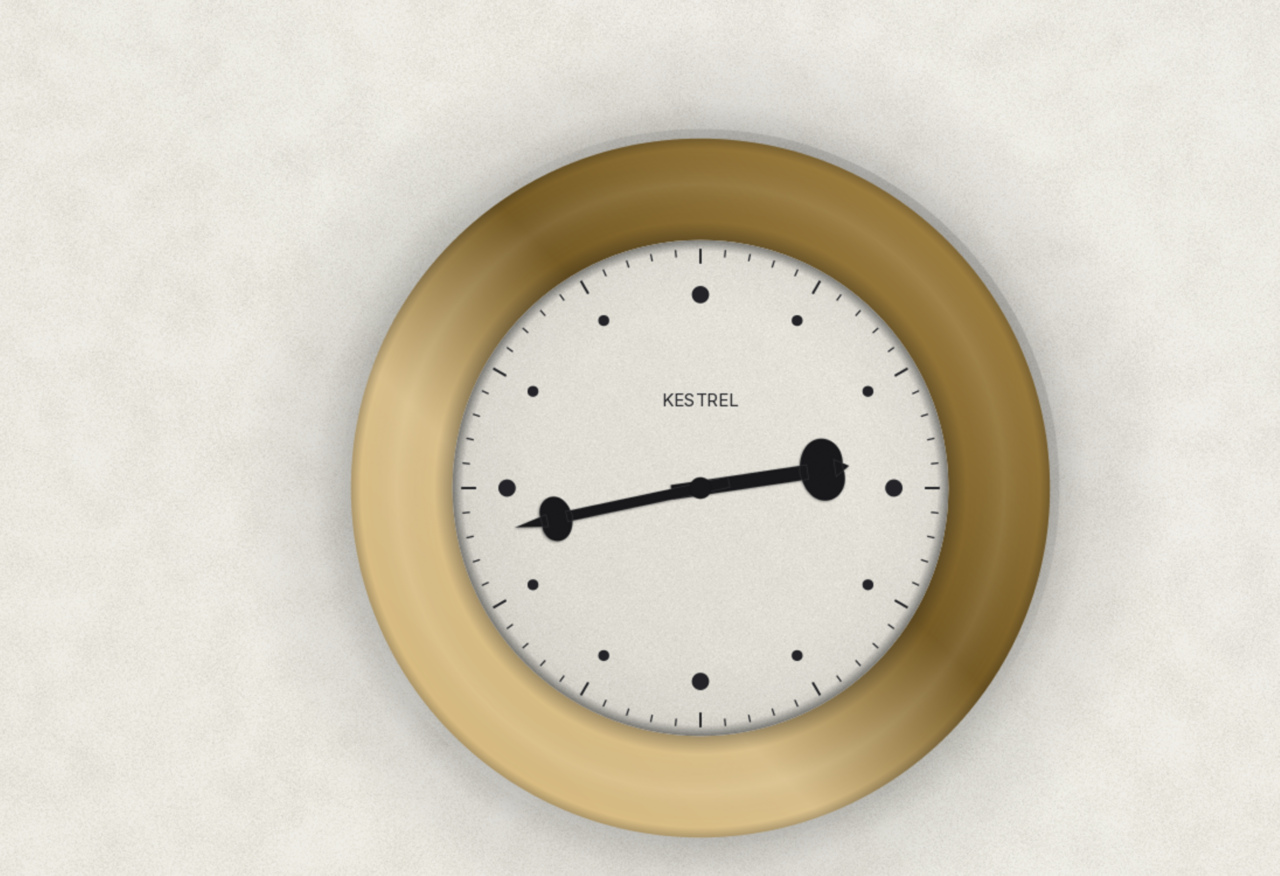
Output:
**2:43**
